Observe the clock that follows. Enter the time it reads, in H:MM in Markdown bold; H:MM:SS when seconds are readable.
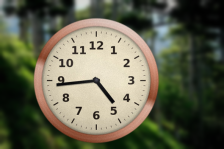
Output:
**4:44**
